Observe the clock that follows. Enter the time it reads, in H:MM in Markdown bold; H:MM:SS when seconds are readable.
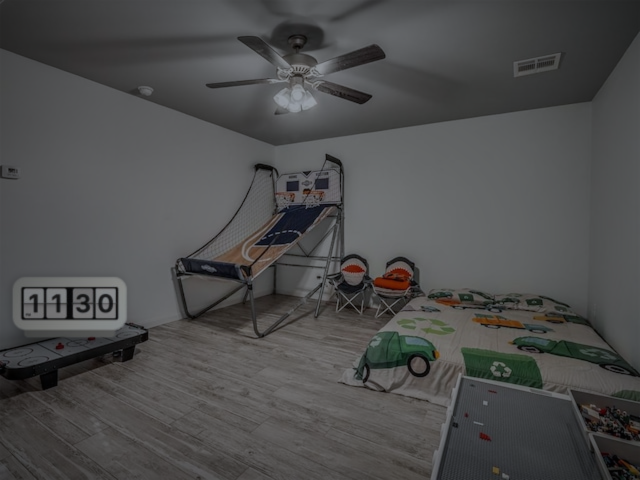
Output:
**11:30**
